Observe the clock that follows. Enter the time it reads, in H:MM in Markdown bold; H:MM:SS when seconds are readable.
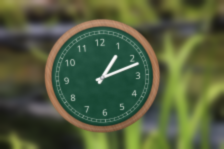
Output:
**1:12**
